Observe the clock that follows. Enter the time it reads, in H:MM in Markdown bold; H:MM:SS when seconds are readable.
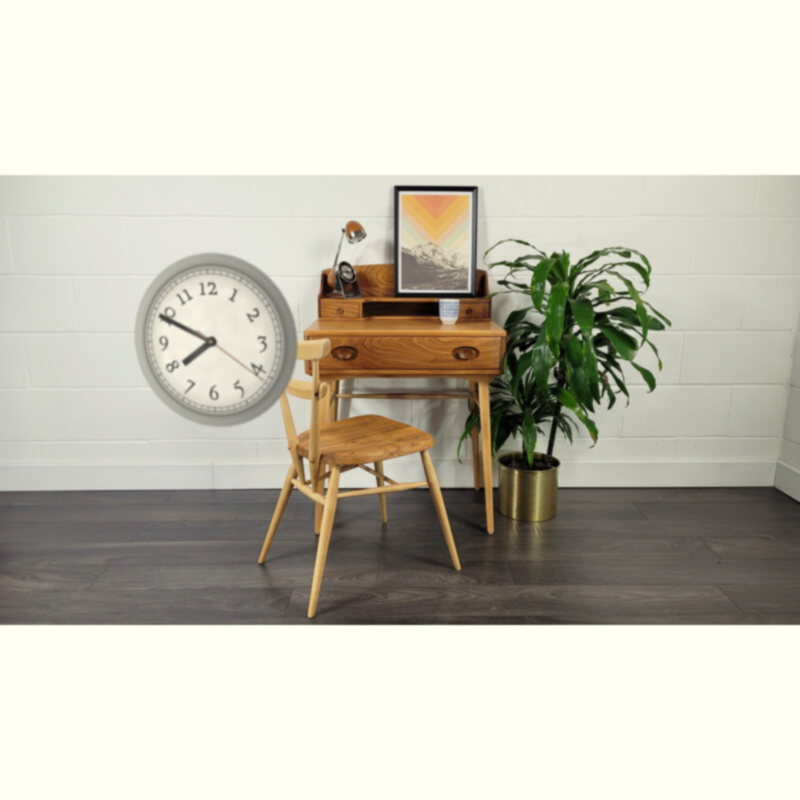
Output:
**7:49:21**
